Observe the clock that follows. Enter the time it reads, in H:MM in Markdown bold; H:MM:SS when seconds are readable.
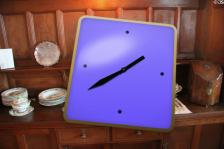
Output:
**1:39**
